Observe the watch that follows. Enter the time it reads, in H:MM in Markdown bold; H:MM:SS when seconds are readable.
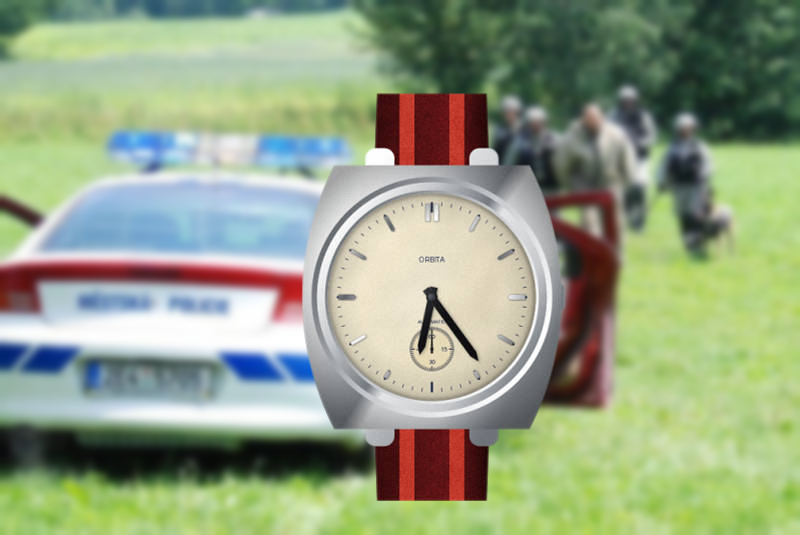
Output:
**6:24**
